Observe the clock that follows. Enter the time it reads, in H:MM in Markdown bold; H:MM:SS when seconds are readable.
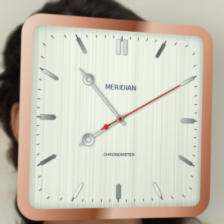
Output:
**7:53:10**
